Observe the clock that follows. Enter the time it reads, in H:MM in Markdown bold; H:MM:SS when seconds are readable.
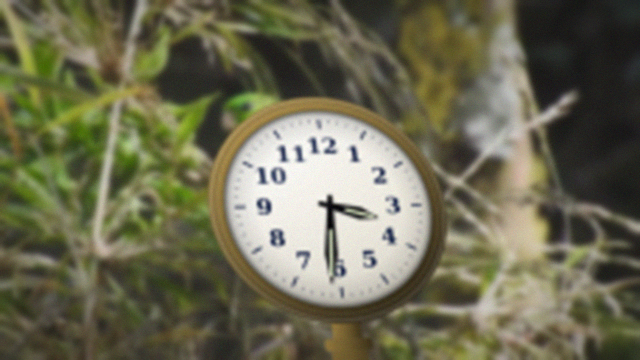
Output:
**3:31**
